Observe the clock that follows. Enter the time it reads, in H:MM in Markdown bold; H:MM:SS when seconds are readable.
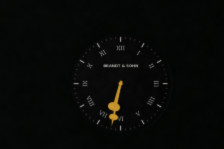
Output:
**6:32**
